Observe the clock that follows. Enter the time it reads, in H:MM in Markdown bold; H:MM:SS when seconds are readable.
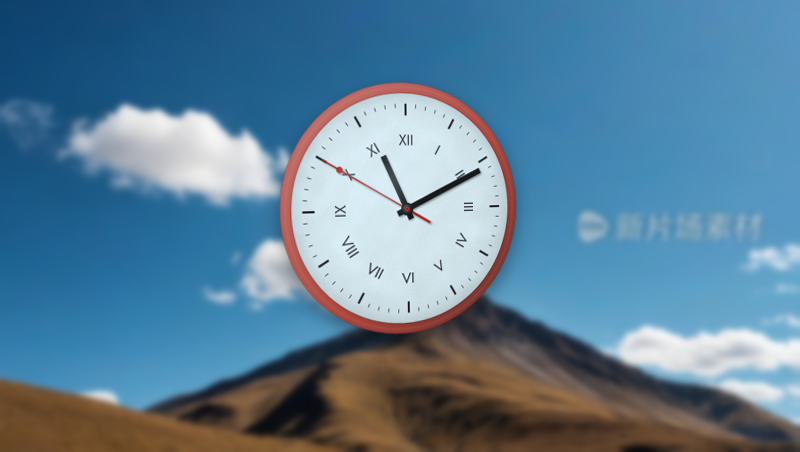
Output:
**11:10:50**
